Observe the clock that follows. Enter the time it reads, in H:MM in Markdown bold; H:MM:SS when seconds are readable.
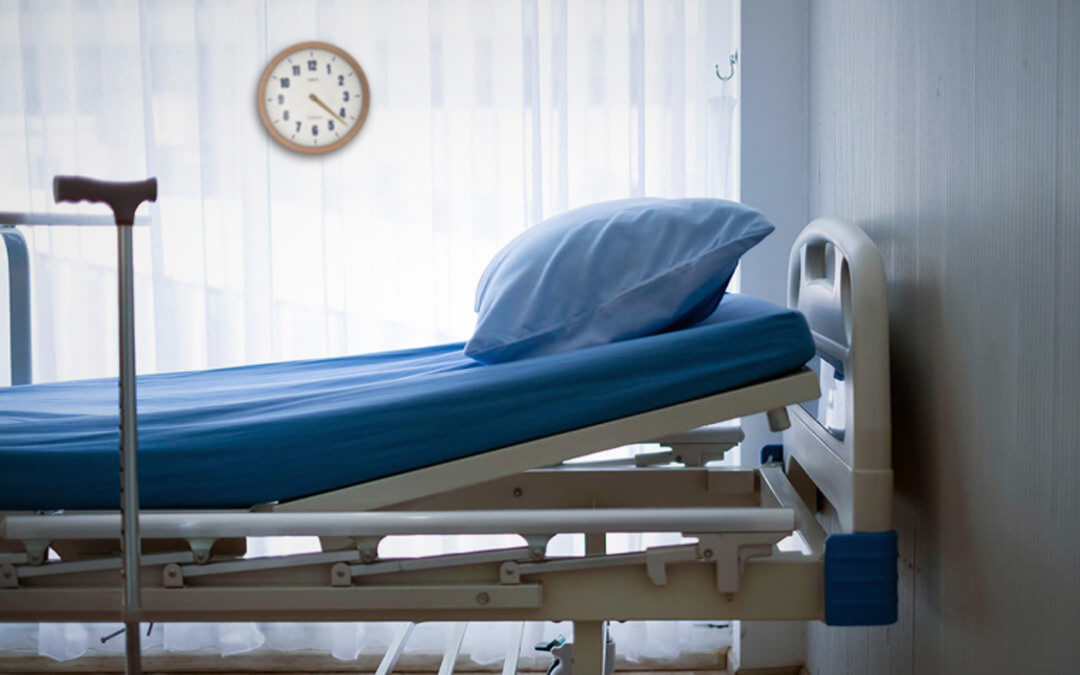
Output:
**4:22**
